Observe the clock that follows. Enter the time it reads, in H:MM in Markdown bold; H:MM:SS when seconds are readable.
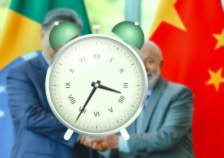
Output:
**3:35**
